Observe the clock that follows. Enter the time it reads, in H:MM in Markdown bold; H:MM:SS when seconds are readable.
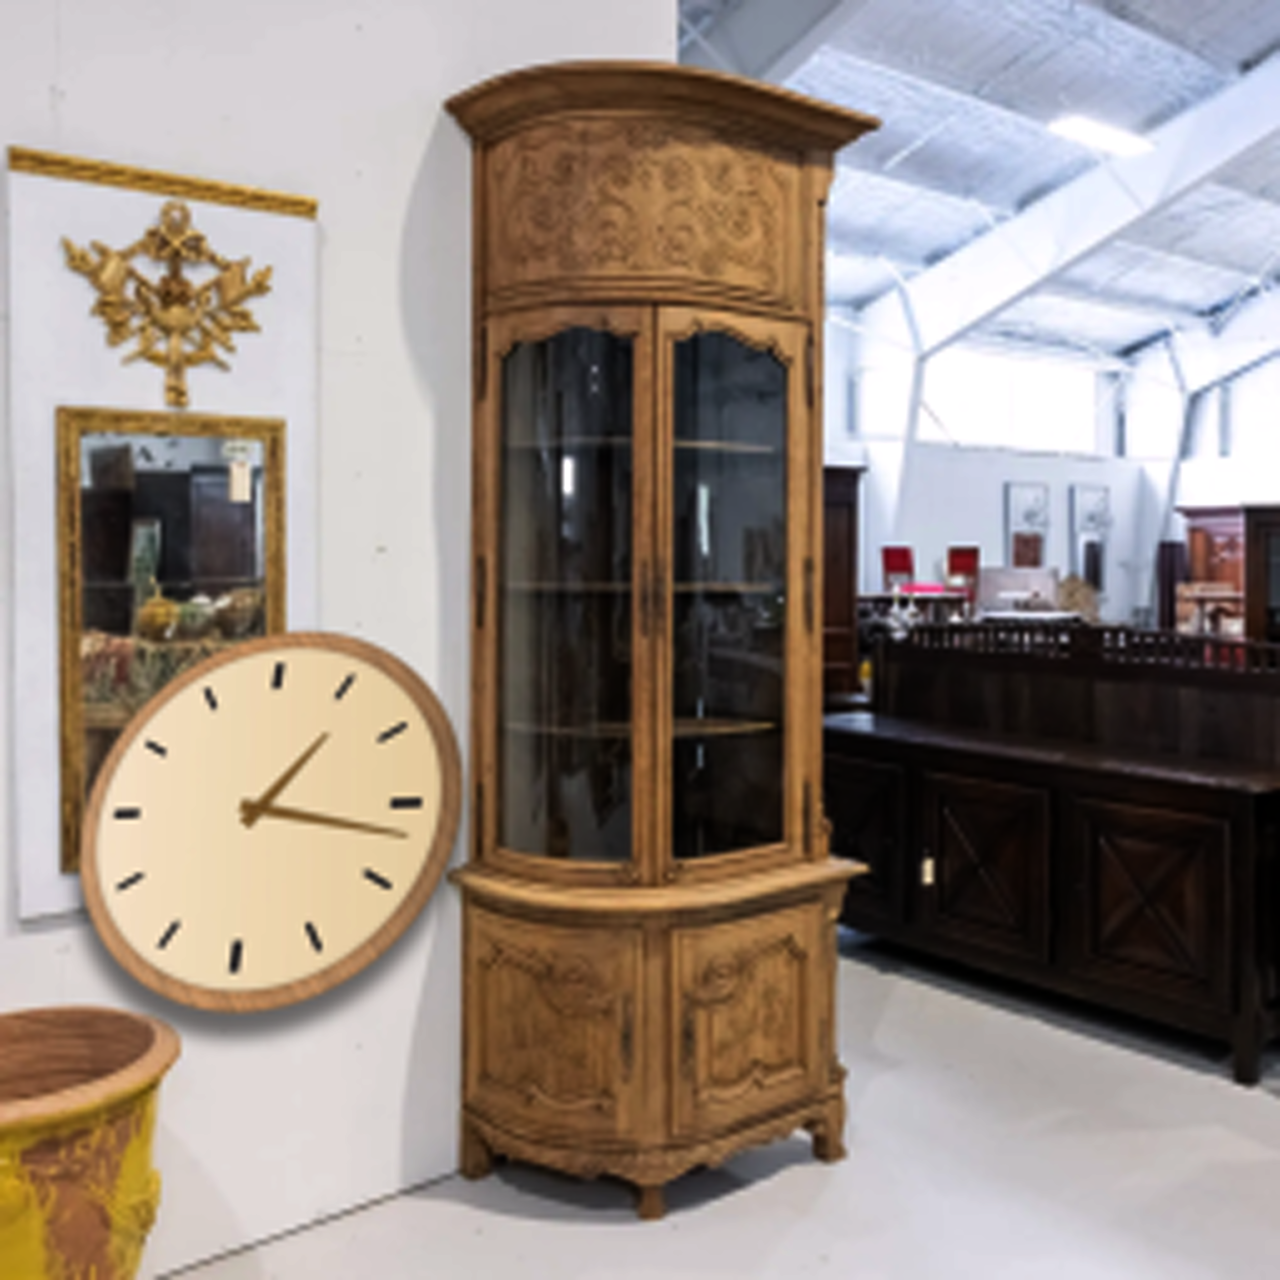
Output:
**1:17**
